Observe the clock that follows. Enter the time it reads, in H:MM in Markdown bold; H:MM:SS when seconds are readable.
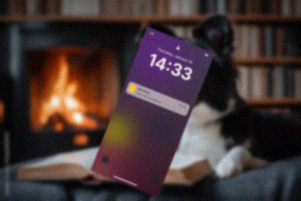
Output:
**14:33**
